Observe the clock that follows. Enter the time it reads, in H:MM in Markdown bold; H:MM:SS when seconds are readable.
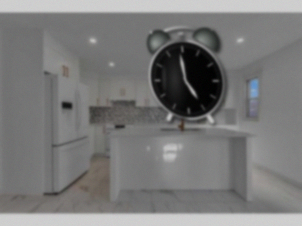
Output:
**4:59**
